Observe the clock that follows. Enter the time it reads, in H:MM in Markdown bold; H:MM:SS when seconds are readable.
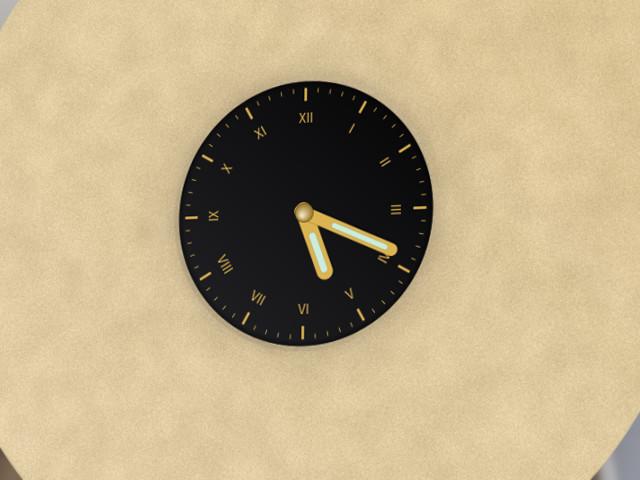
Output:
**5:19**
